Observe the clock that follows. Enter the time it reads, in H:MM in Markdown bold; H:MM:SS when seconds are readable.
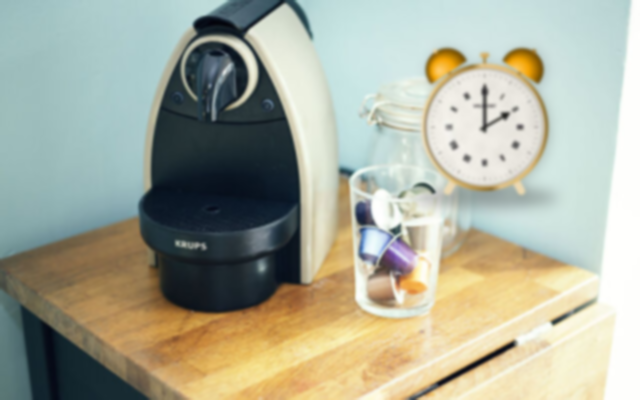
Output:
**2:00**
